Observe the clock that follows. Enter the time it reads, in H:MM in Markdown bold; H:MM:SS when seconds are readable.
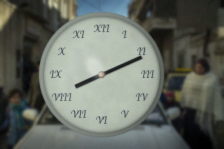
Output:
**8:11**
